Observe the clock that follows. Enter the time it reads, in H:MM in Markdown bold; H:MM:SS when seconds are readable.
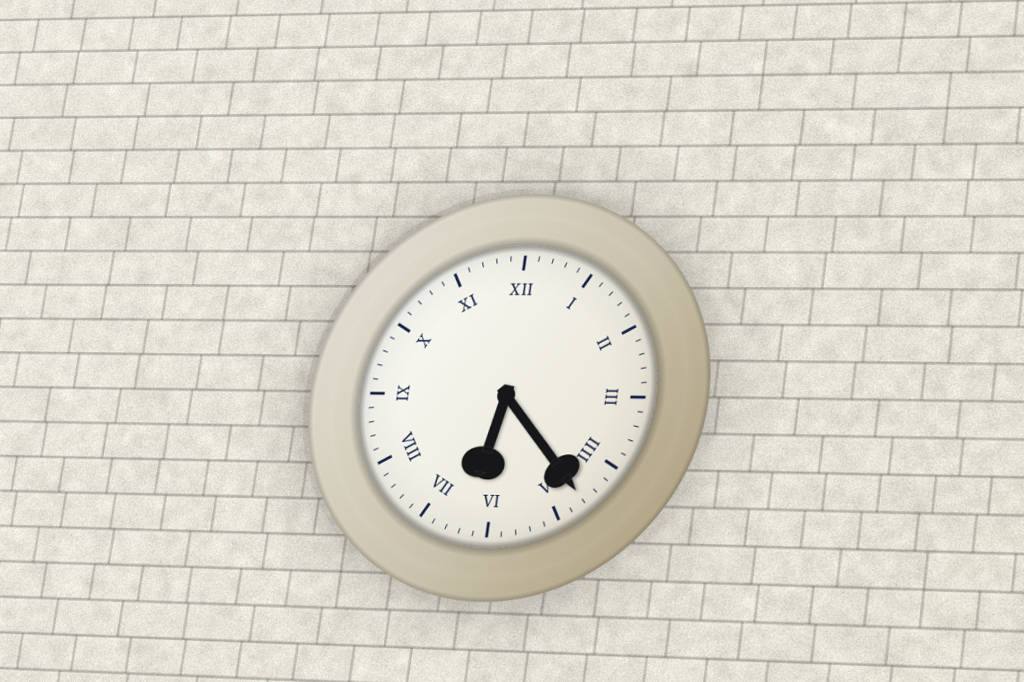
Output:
**6:23**
